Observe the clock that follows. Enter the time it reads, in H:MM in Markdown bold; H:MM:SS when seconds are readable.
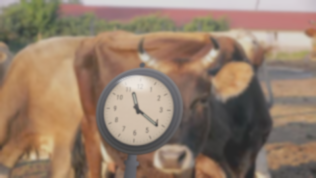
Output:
**11:21**
